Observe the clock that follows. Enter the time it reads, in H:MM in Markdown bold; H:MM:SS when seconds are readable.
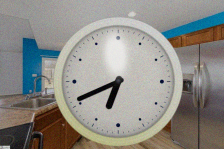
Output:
**6:41**
